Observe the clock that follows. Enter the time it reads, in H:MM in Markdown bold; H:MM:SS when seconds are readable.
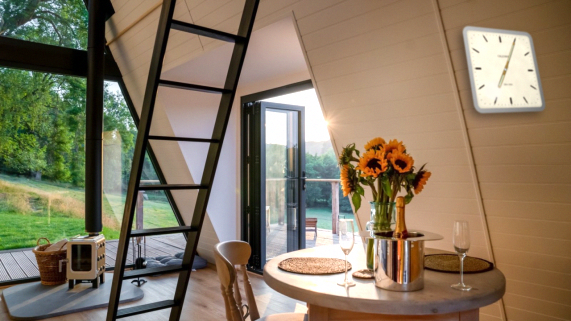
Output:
**7:05**
